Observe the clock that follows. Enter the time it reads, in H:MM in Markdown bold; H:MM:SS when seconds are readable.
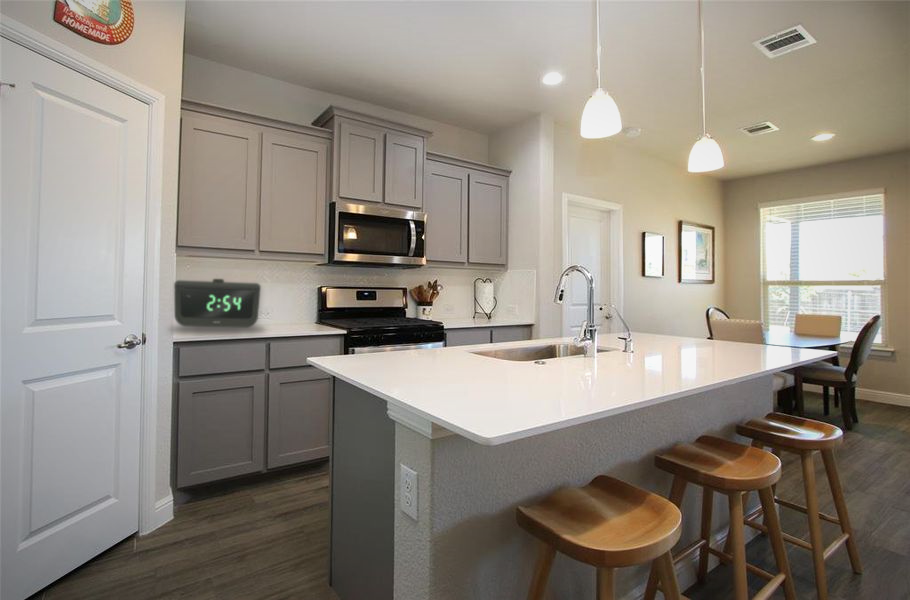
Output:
**2:54**
